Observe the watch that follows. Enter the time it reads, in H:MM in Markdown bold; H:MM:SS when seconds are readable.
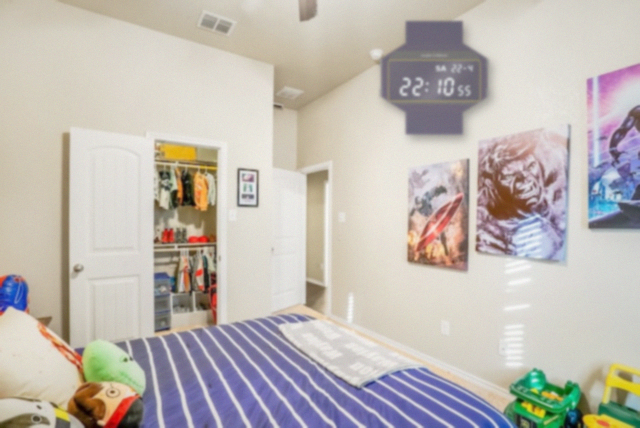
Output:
**22:10**
